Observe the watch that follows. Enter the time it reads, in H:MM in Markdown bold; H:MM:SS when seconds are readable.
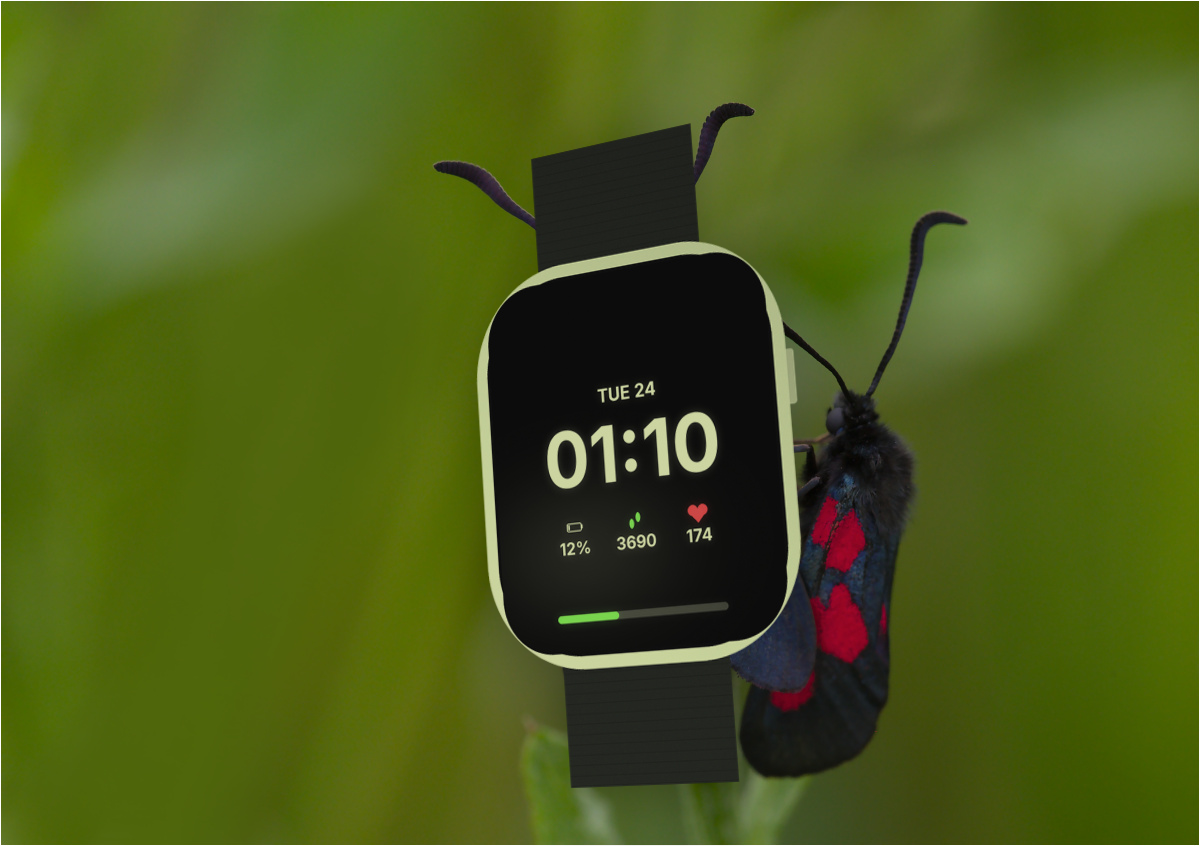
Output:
**1:10**
